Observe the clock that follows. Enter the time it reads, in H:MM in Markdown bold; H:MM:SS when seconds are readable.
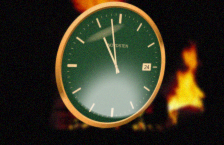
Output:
**10:58**
